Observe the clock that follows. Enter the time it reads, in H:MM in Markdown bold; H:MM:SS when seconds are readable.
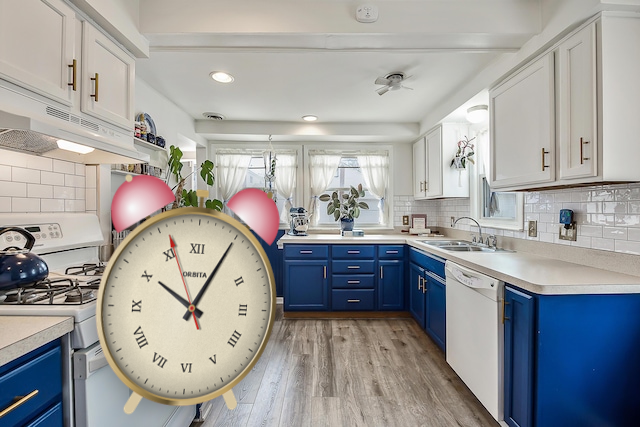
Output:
**10:04:56**
